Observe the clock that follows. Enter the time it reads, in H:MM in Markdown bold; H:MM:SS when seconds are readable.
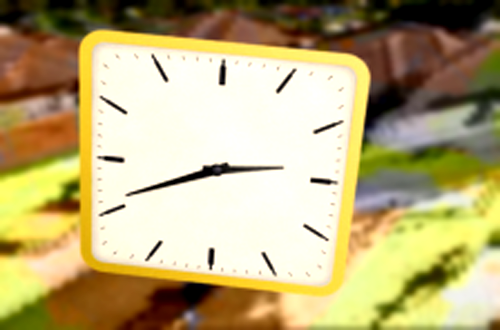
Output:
**2:41**
